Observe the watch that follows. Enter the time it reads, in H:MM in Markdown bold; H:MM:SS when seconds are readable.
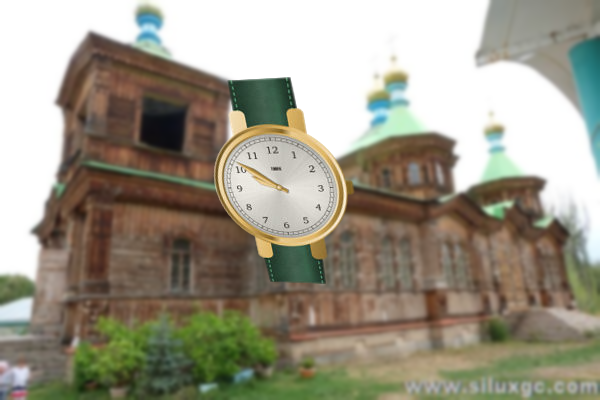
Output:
**9:51**
